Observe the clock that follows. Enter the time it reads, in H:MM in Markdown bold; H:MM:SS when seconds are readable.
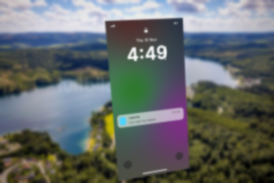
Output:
**4:49**
